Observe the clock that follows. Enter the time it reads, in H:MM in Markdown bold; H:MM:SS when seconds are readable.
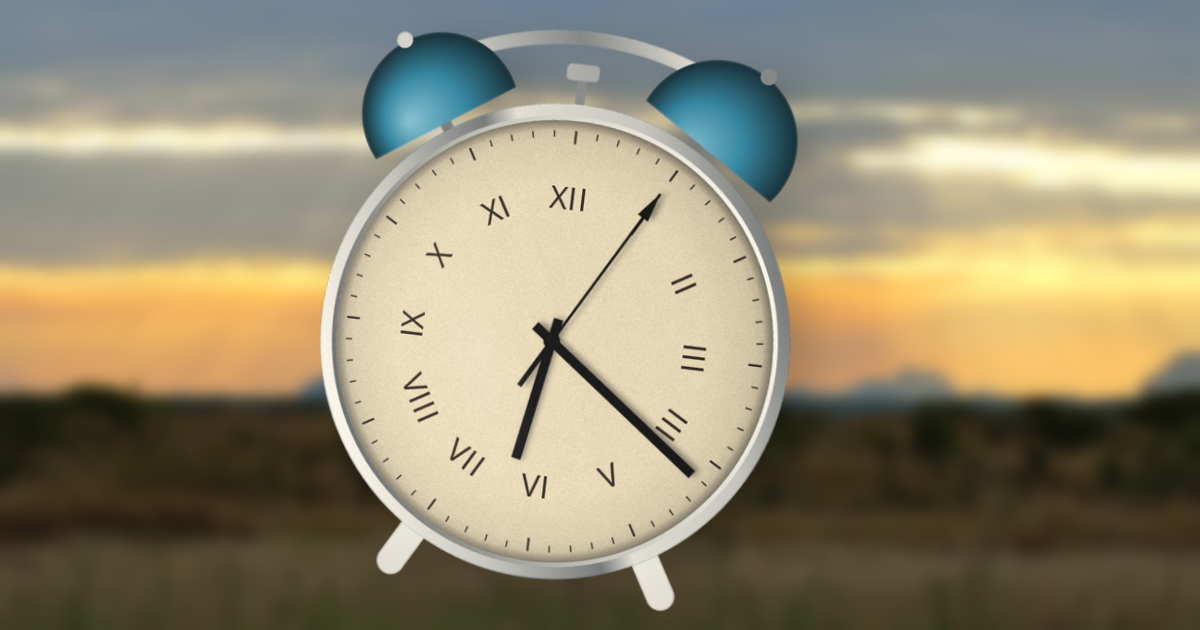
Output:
**6:21:05**
